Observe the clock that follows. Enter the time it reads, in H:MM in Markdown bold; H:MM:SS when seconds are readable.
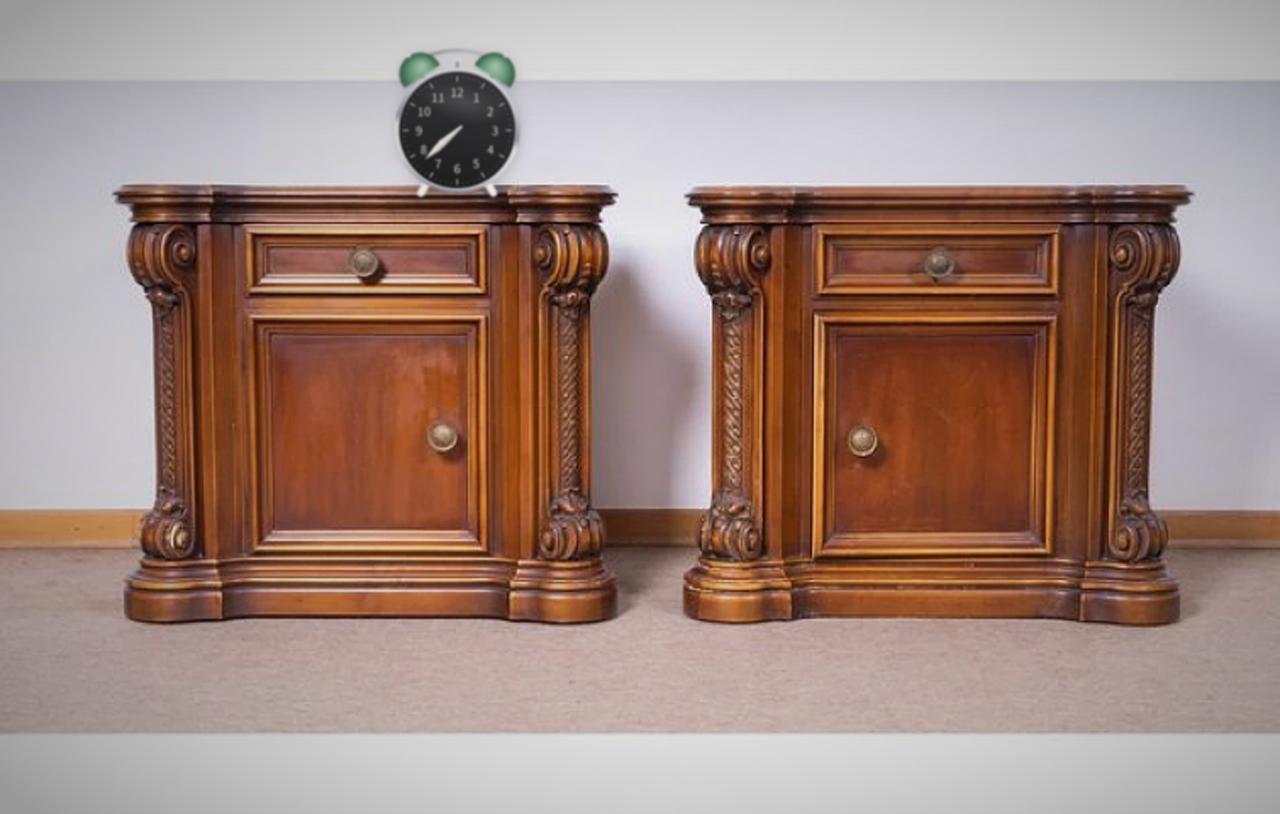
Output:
**7:38**
